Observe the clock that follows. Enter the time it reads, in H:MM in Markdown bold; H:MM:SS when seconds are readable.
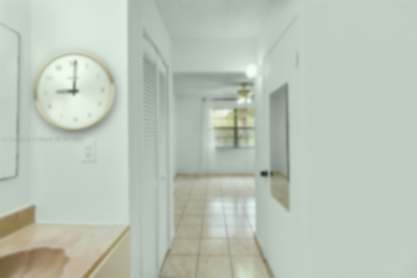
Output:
**9:01**
